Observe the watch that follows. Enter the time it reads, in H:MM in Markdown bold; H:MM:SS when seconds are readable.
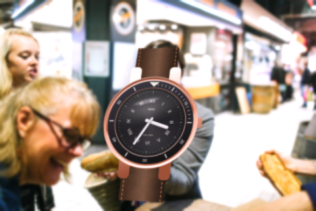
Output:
**3:35**
